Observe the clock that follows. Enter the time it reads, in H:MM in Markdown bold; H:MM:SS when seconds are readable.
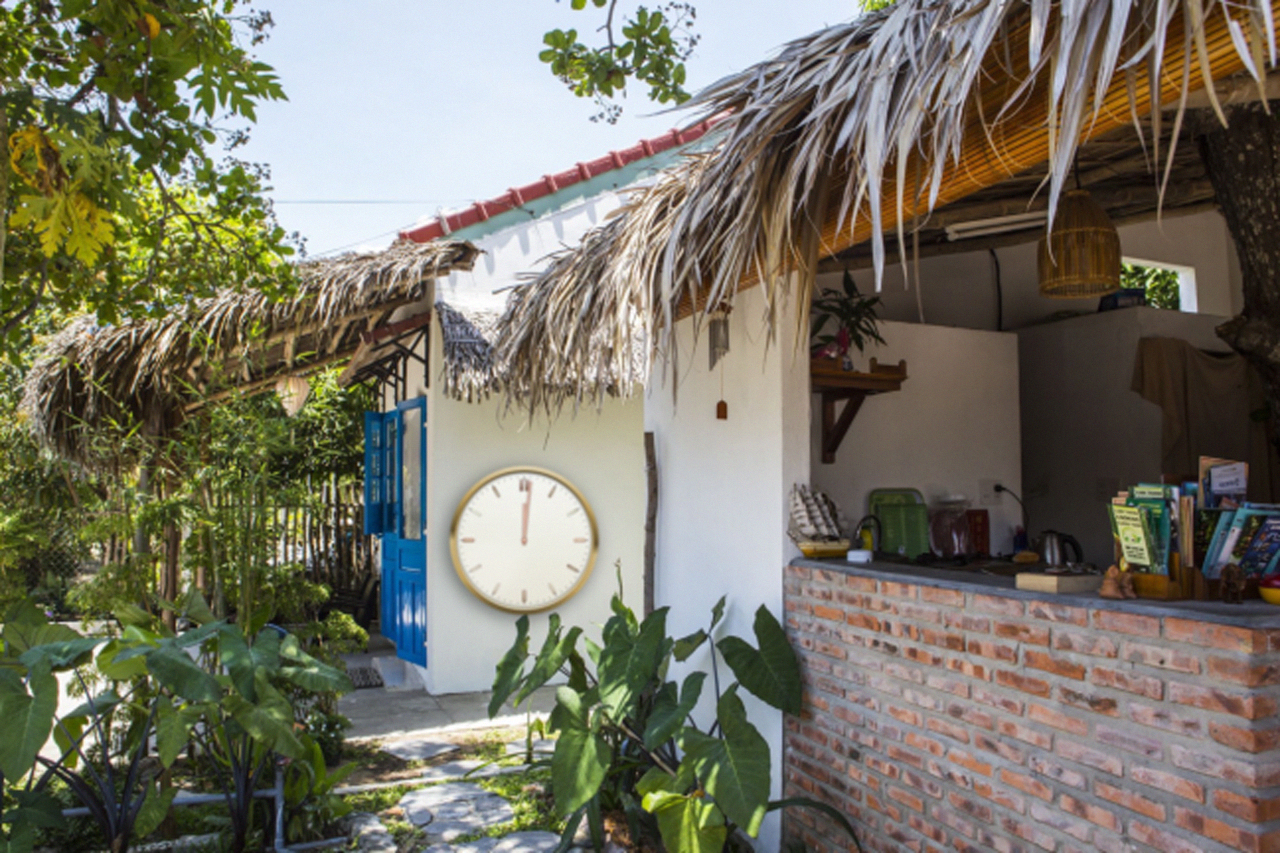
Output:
**12:01**
